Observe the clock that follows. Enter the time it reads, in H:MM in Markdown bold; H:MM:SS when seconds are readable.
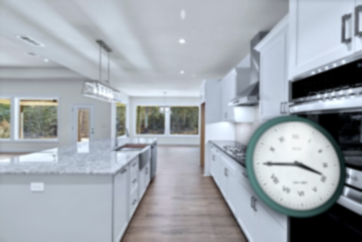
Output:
**3:45**
